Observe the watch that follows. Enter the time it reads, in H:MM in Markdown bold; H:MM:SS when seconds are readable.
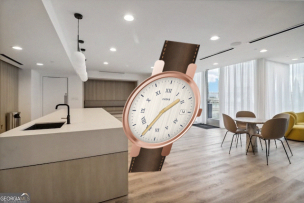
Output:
**1:35**
